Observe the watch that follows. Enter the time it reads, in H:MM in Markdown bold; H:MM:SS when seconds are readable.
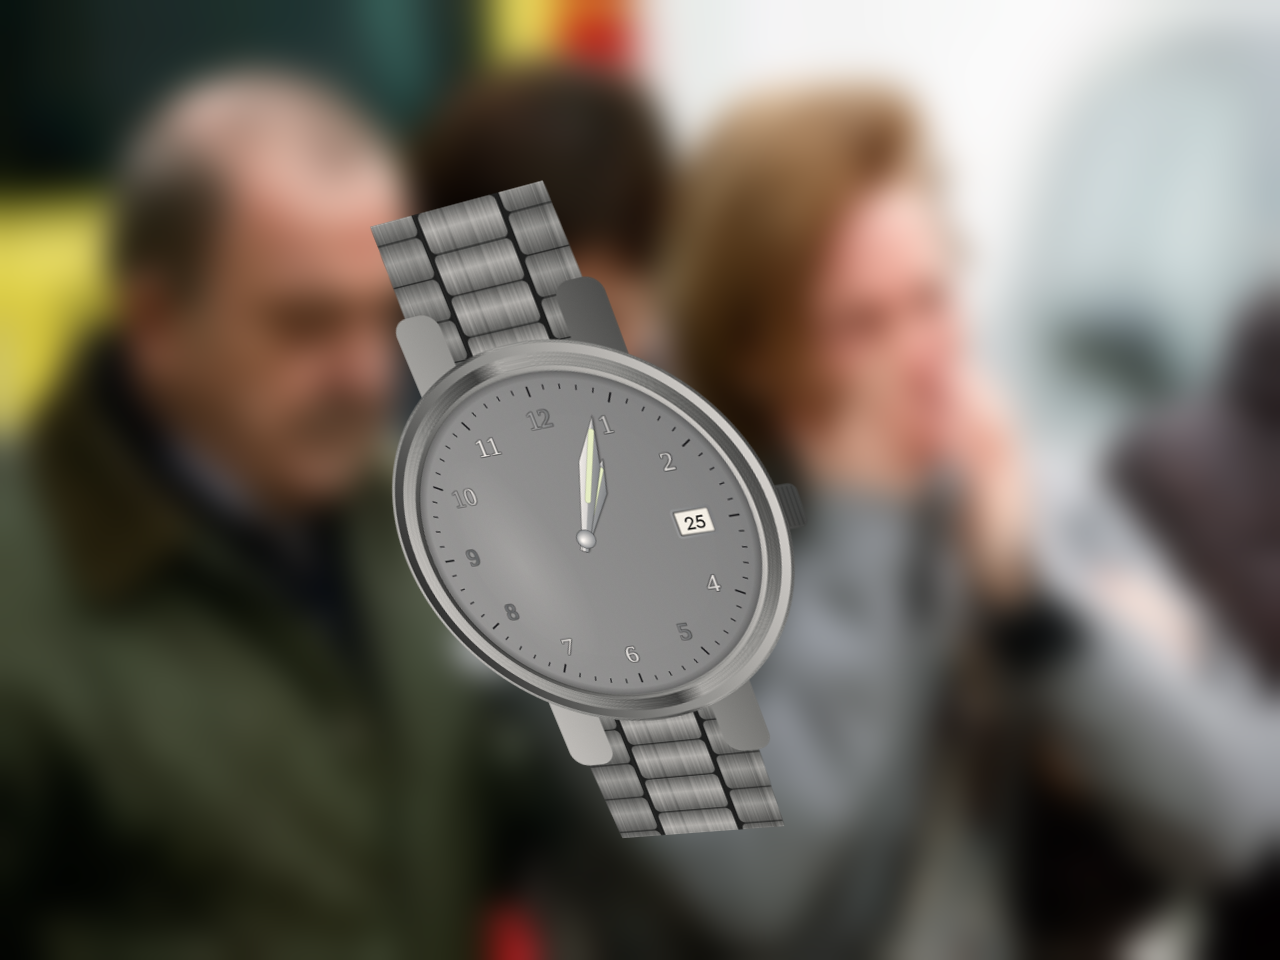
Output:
**1:04**
